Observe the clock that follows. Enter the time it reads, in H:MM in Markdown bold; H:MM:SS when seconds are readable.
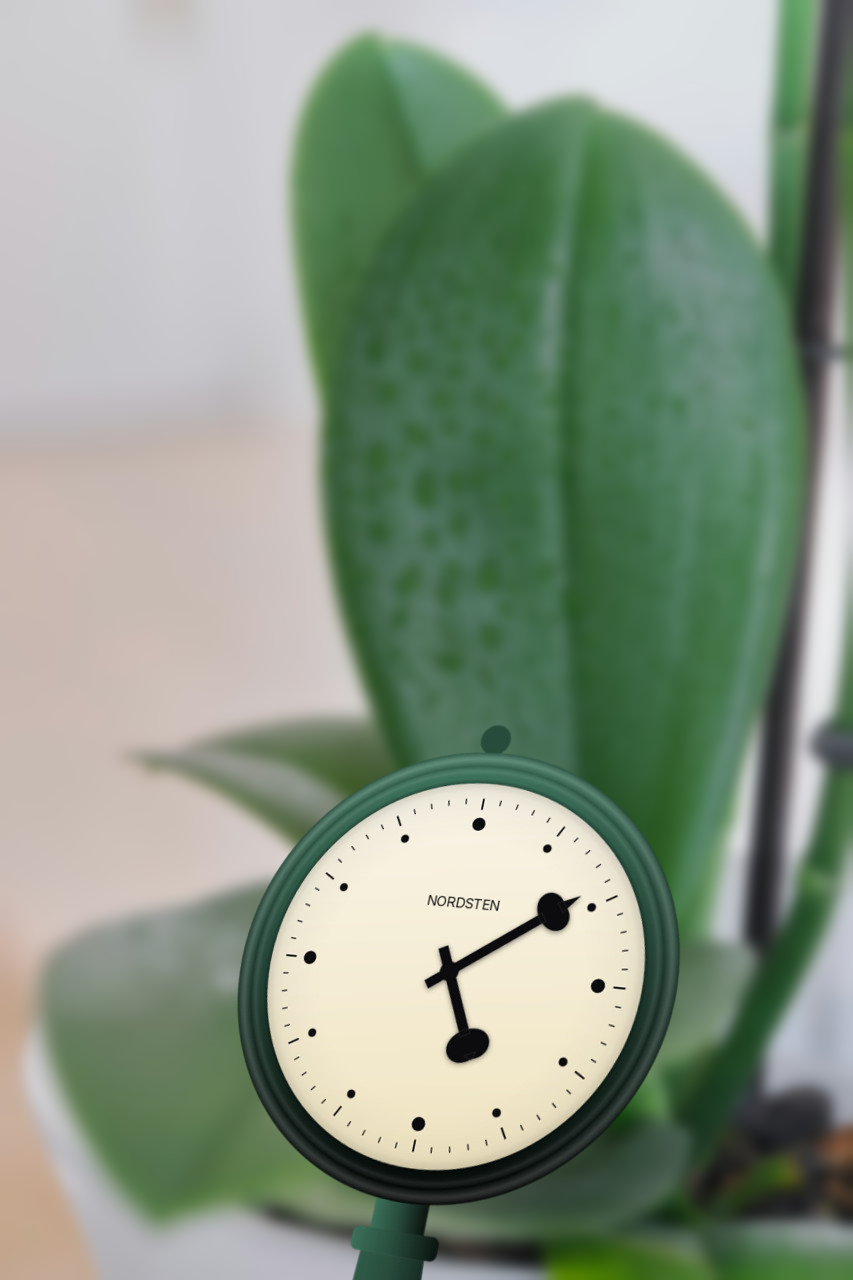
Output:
**5:09**
